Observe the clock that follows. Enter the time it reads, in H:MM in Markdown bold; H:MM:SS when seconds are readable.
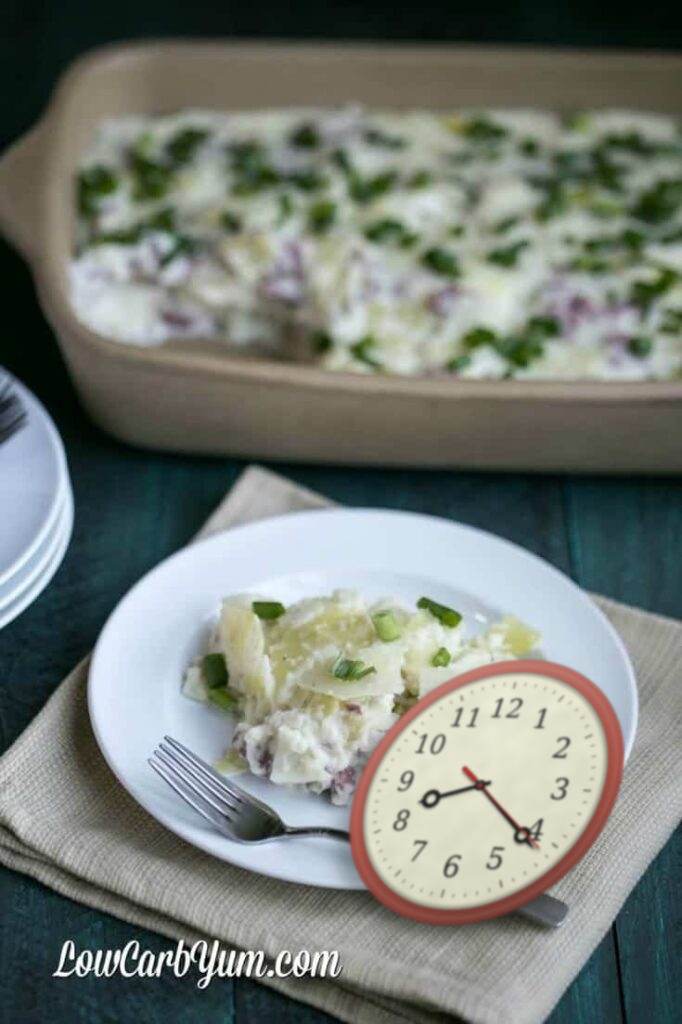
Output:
**8:21:21**
